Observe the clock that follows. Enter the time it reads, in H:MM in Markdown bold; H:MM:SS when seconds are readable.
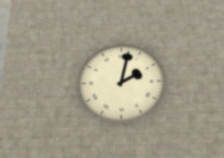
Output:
**2:02**
